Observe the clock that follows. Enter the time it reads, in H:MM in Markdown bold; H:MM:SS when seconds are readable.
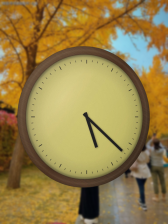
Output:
**5:22**
